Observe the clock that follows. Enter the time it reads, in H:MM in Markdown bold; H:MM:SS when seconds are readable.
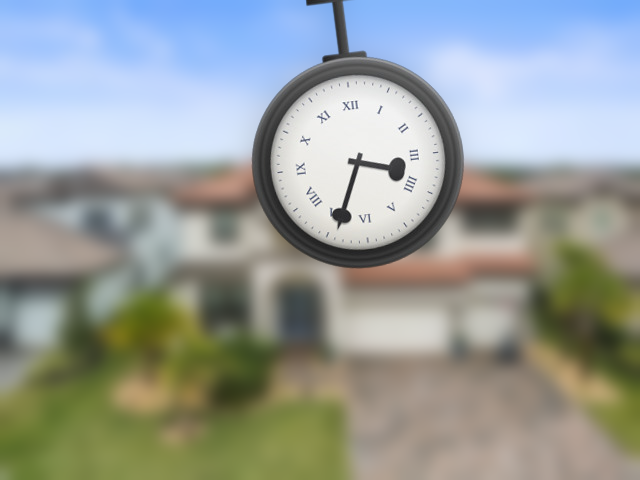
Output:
**3:34**
